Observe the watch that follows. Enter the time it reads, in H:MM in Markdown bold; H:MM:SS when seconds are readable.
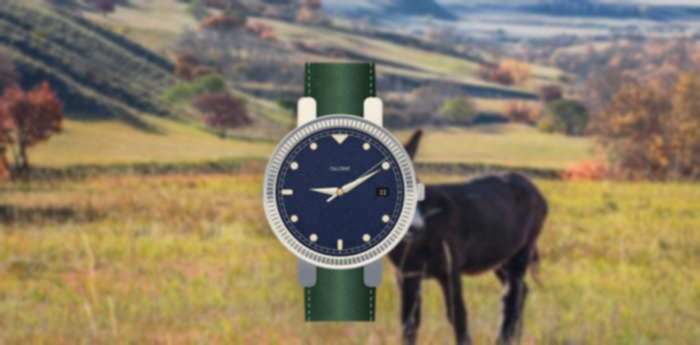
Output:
**9:10:09**
